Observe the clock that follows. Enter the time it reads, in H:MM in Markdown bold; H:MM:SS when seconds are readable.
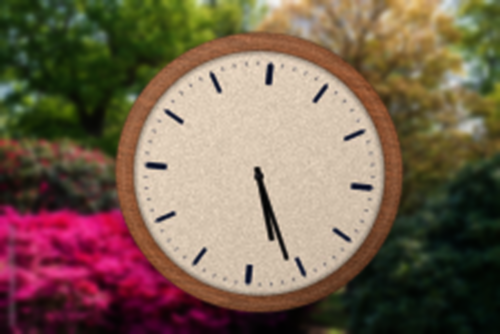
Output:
**5:26**
